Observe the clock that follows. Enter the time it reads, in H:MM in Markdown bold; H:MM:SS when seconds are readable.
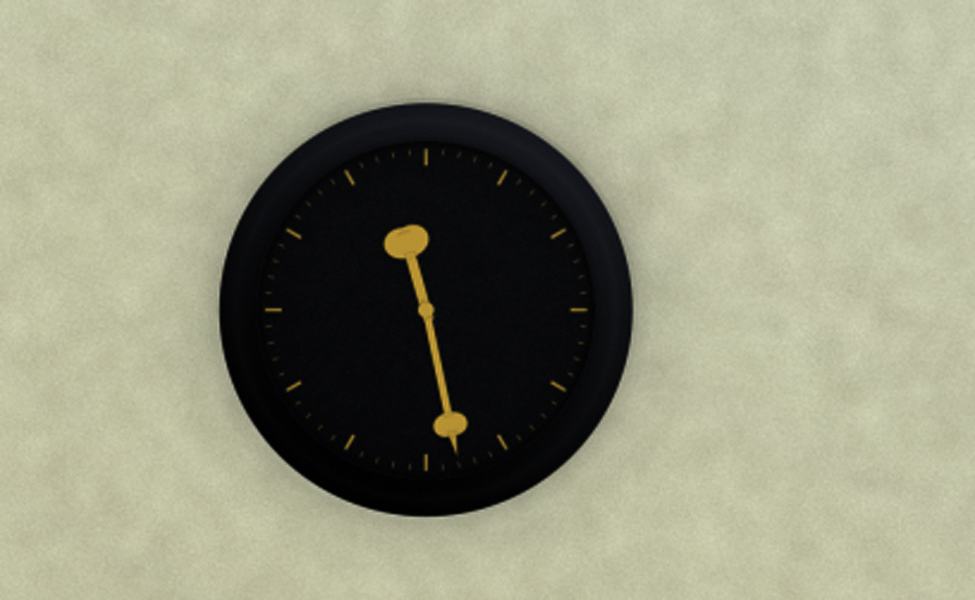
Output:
**11:28**
